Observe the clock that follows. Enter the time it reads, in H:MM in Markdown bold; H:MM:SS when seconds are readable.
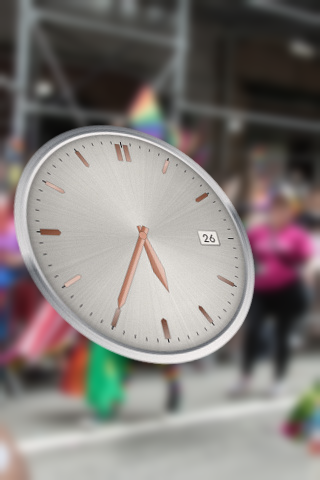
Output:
**5:35**
